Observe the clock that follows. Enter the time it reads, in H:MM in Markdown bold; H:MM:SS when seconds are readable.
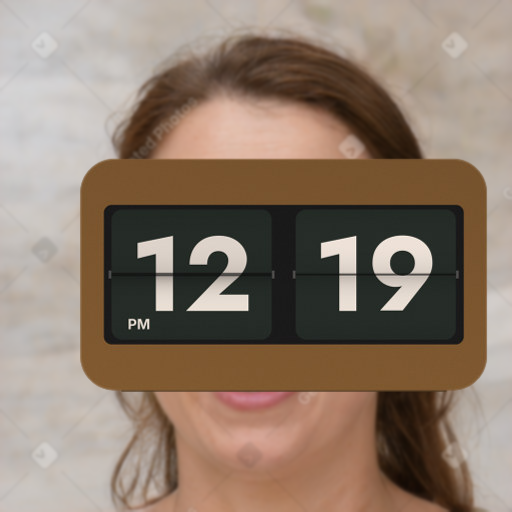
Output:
**12:19**
